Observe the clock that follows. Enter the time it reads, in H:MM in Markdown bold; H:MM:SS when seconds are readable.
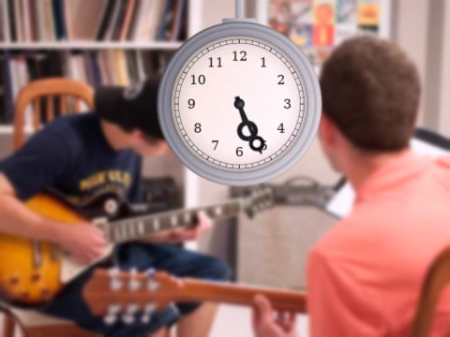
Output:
**5:26**
